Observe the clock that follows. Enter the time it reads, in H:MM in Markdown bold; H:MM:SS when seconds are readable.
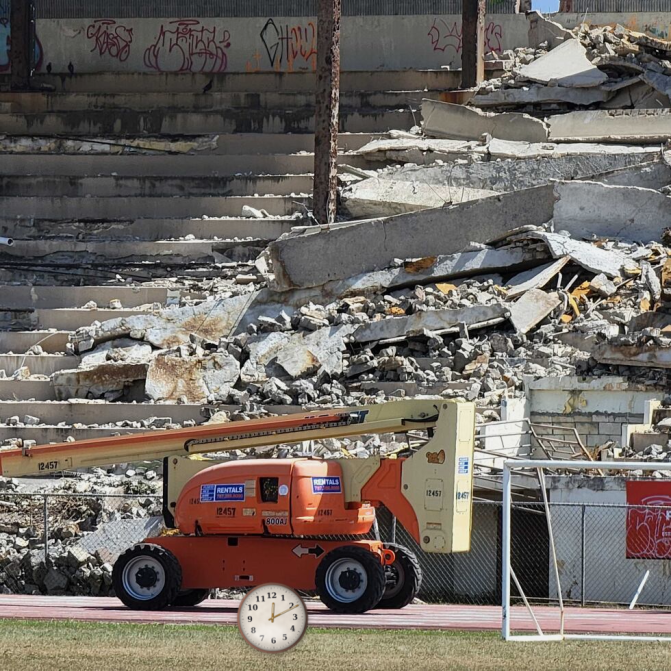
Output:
**12:11**
